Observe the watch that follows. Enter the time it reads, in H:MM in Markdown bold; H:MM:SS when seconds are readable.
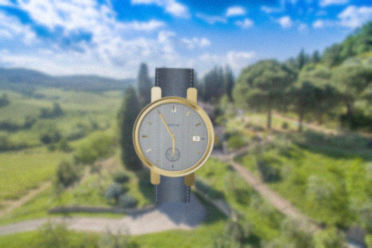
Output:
**5:55**
